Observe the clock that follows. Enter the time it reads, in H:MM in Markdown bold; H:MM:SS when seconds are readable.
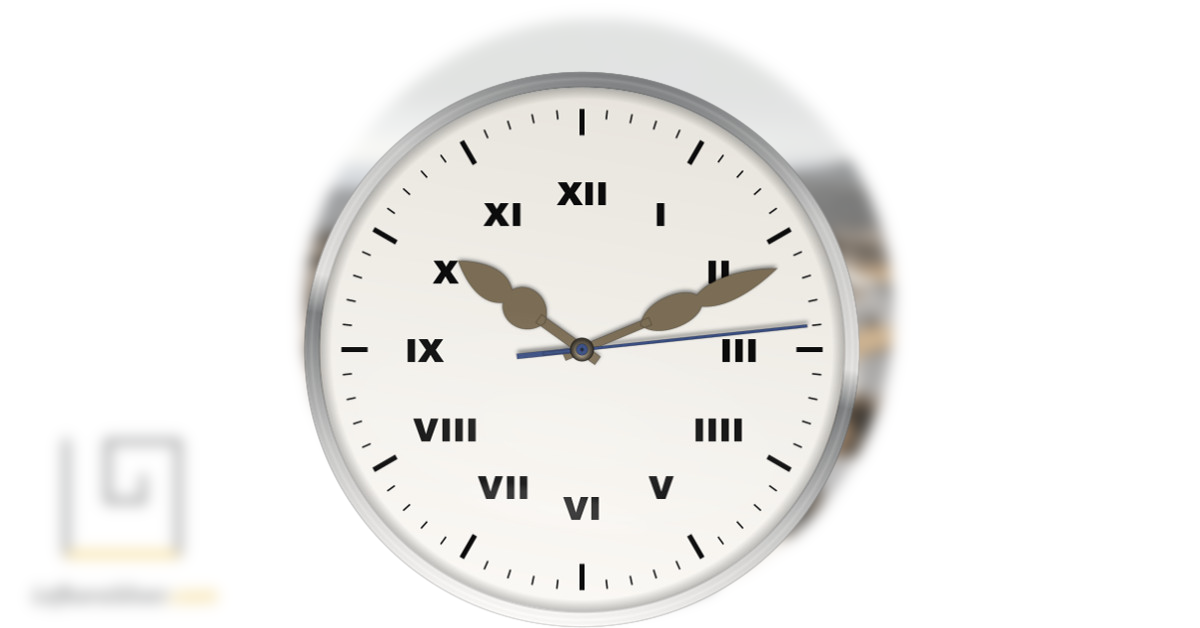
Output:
**10:11:14**
